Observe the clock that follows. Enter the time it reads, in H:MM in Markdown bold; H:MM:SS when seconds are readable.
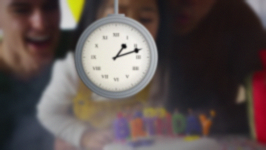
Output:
**1:12**
